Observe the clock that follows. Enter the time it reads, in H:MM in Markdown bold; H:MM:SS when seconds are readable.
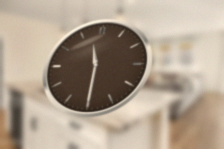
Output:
**11:30**
